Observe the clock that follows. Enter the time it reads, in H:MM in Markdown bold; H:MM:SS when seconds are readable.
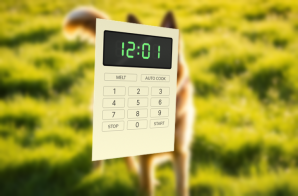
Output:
**12:01**
